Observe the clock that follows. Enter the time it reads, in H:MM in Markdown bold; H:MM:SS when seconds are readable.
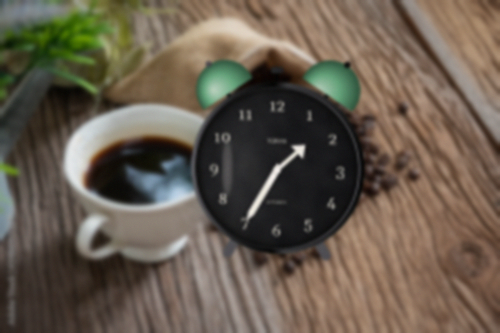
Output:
**1:35**
